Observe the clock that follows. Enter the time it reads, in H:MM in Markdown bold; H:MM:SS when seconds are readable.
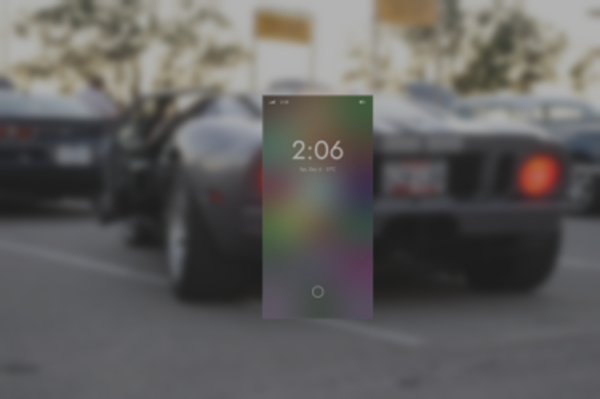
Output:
**2:06**
